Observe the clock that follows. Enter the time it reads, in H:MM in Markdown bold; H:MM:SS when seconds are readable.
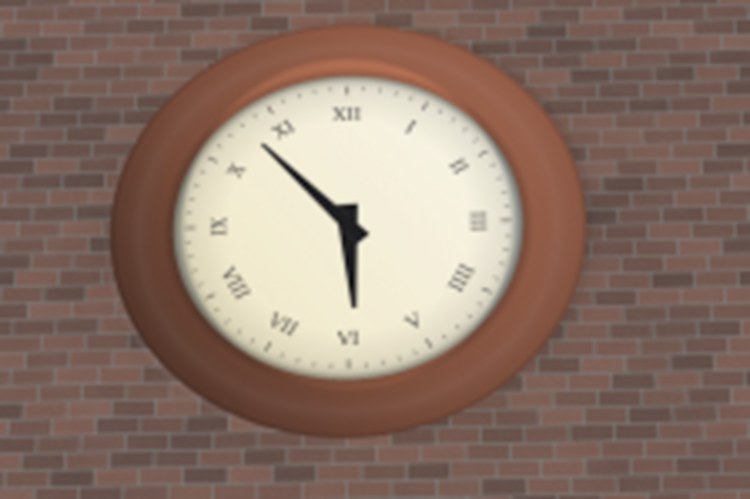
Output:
**5:53**
